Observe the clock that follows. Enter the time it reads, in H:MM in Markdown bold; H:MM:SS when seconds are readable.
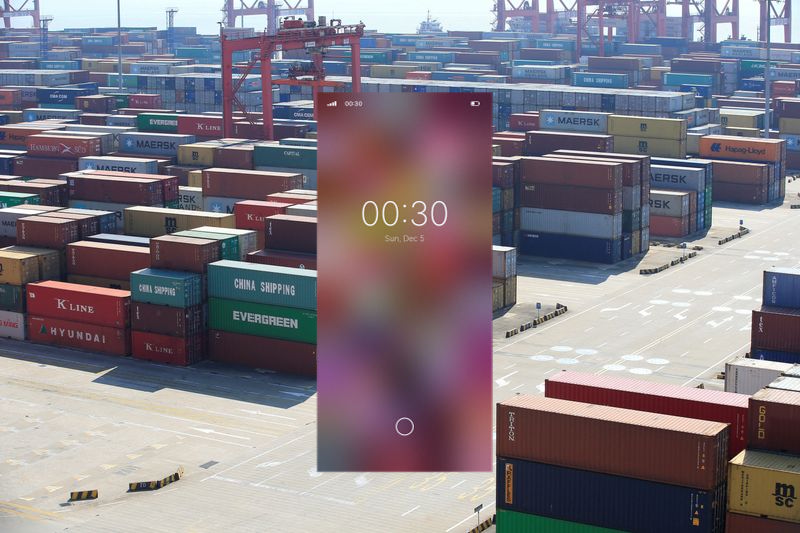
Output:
**0:30**
